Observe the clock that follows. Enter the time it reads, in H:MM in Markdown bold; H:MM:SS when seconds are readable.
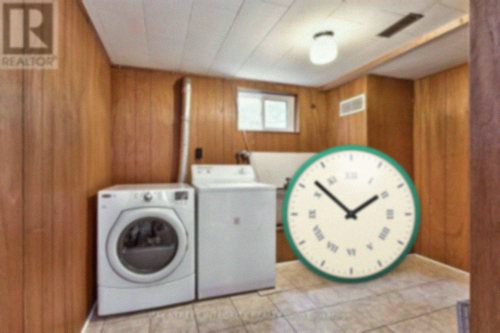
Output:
**1:52**
